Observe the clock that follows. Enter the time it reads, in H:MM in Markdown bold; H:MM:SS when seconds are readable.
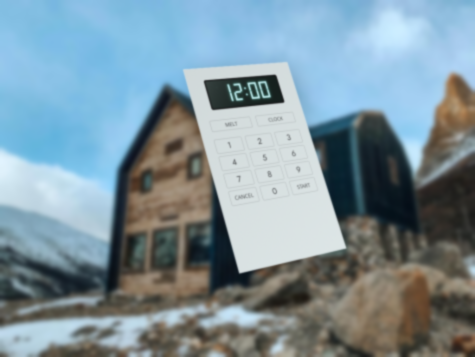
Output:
**12:00**
